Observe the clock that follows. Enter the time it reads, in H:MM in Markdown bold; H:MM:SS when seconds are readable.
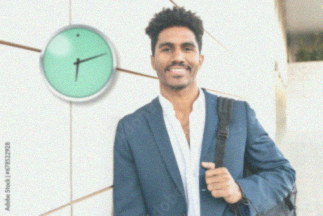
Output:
**6:12**
